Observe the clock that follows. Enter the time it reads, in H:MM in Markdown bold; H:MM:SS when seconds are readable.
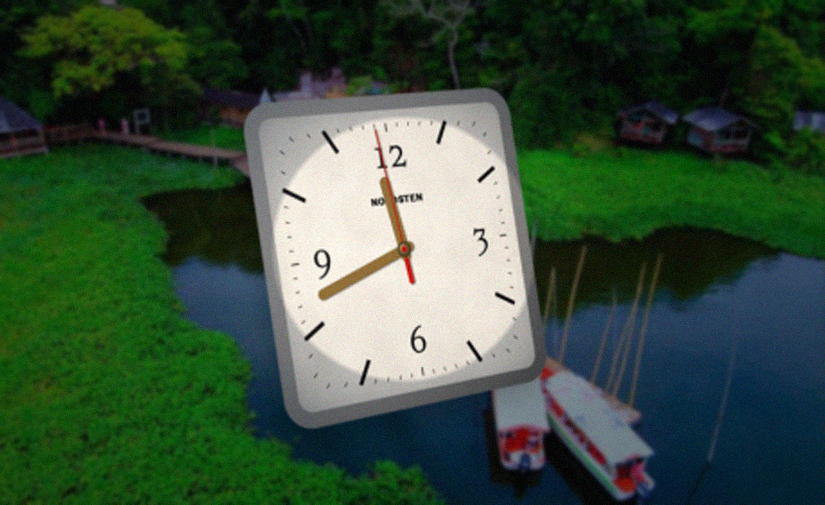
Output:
**11:41:59**
